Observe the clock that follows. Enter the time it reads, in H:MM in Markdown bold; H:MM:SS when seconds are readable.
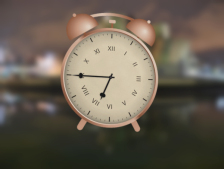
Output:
**6:45**
